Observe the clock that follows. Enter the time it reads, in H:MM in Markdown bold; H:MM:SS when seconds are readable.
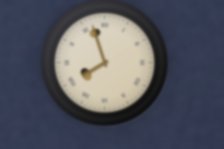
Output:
**7:57**
